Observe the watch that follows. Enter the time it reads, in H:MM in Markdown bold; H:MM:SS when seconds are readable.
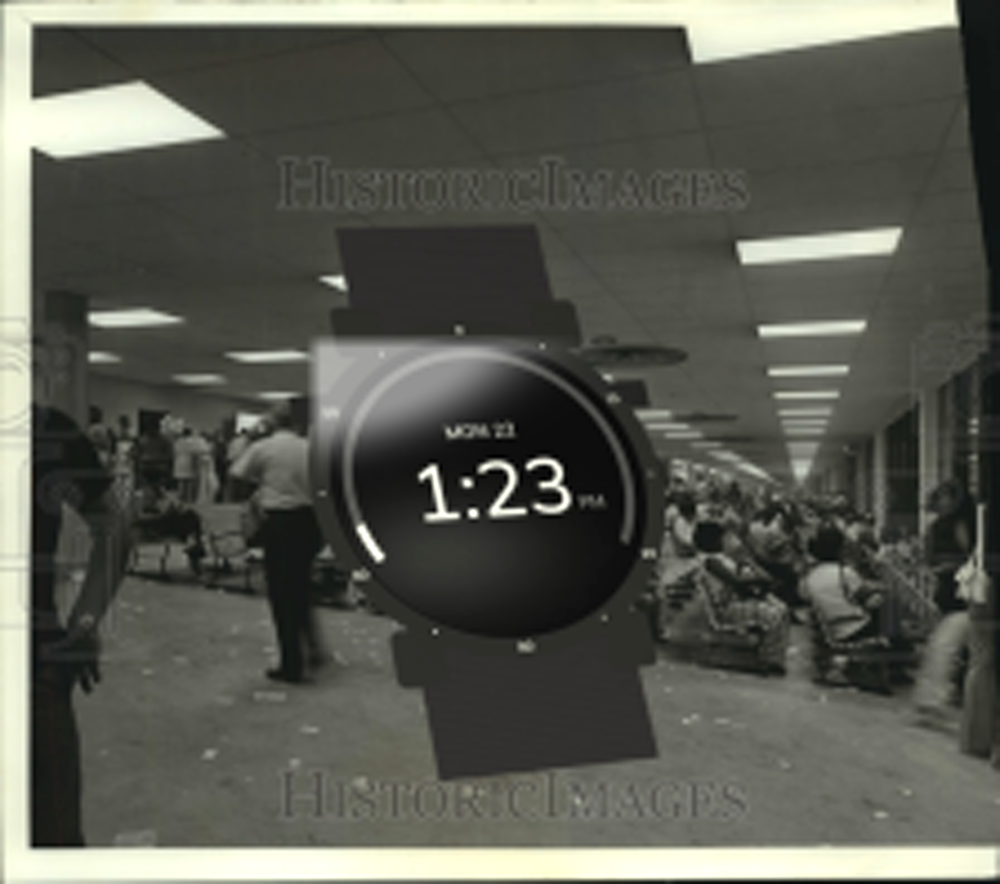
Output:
**1:23**
